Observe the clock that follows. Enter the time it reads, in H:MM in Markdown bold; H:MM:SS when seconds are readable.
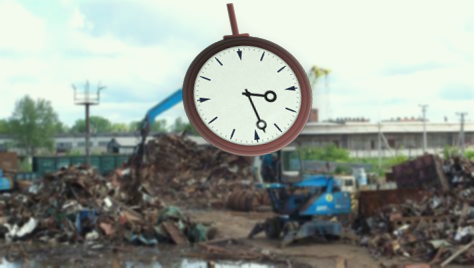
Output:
**3:28**
